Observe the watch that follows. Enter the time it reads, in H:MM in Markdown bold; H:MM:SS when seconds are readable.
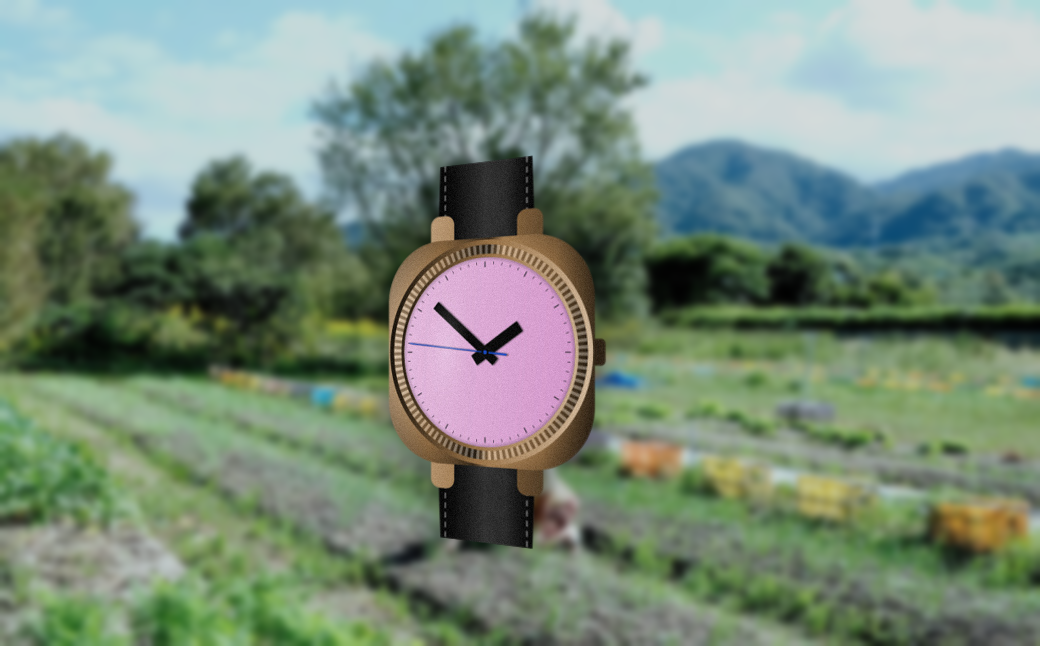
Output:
**1:51:46**
